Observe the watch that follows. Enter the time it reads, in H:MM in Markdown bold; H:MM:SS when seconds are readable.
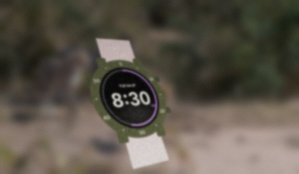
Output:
**8:30**
